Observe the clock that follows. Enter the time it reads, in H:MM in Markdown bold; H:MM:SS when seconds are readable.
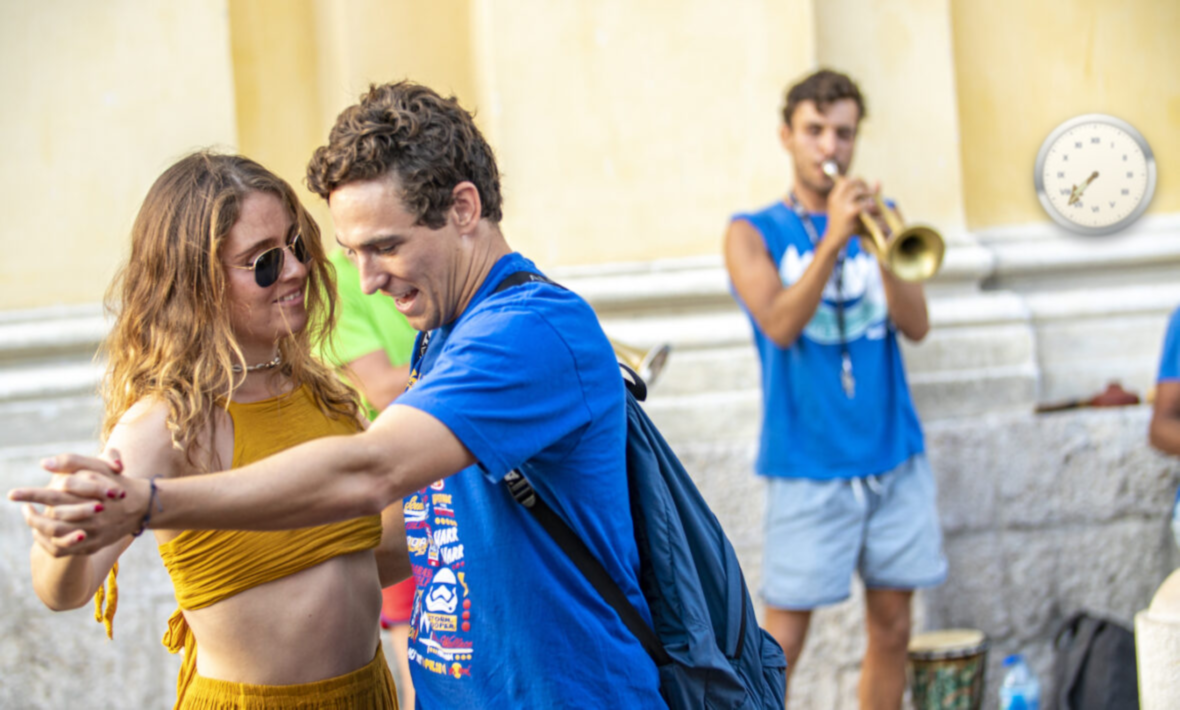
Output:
**7:37**
